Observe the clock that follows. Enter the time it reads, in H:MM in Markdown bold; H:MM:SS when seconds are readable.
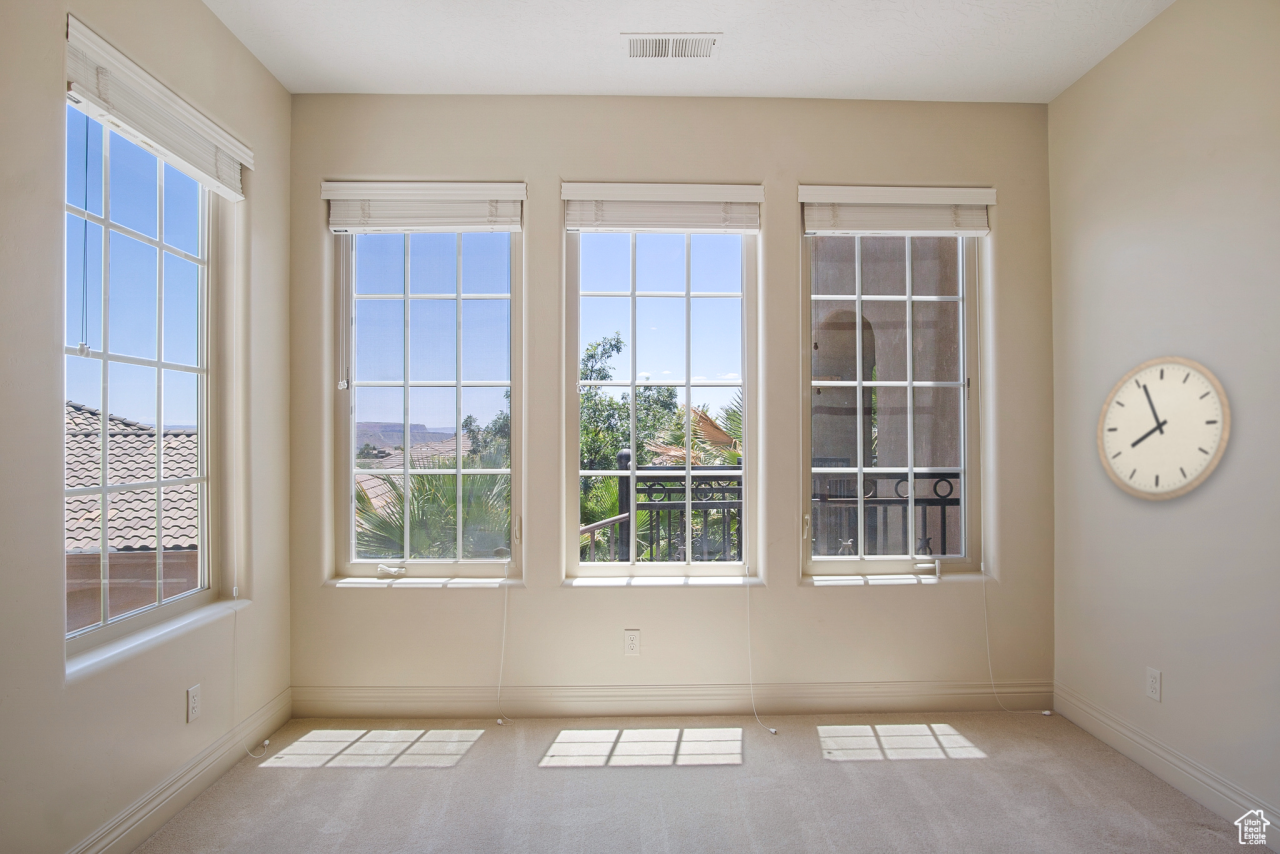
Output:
**7:56**
